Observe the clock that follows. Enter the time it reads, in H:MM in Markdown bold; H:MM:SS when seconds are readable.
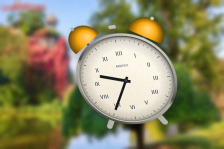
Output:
**9:35**
